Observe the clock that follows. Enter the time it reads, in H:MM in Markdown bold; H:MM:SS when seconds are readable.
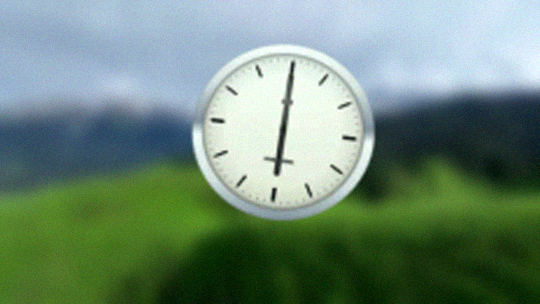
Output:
**6:00**
